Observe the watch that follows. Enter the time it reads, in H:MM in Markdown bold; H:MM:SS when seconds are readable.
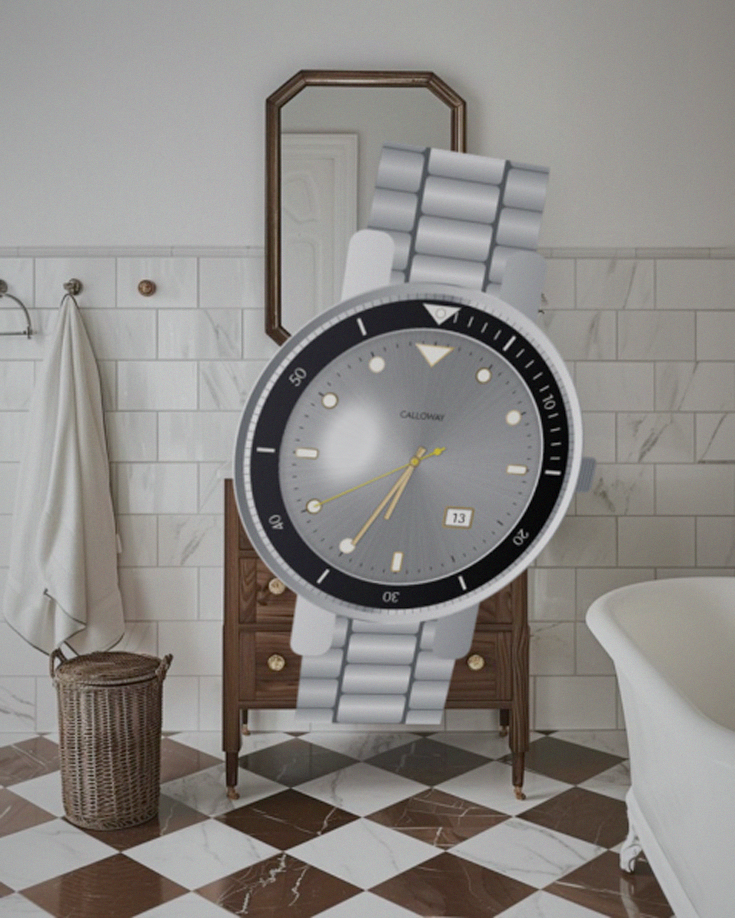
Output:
**6:34:40**
